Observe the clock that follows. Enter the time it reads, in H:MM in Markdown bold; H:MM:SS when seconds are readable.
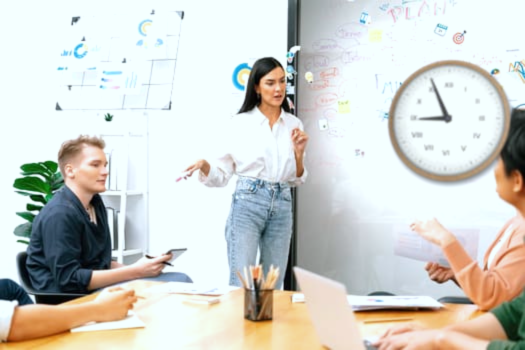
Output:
**8:56**
